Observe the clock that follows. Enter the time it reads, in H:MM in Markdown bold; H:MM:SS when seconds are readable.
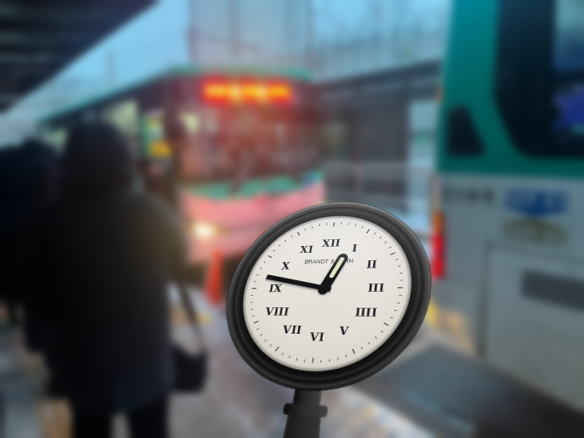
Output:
**12:47**
